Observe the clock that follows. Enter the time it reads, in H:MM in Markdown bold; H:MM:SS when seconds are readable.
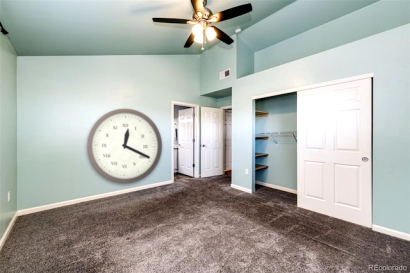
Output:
**12:19**
